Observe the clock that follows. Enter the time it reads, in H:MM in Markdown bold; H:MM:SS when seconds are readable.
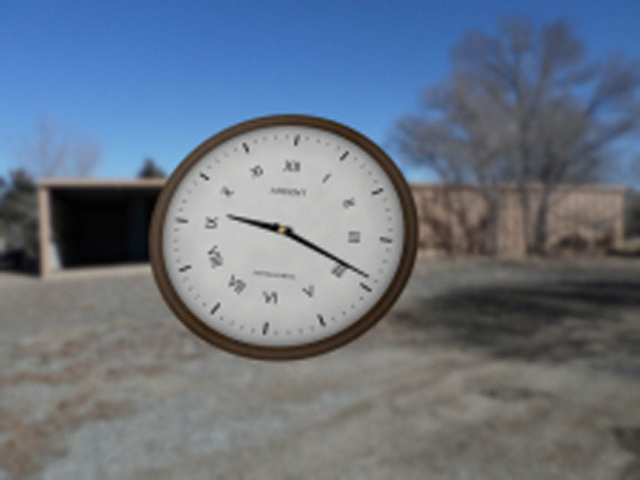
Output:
**9:19**
